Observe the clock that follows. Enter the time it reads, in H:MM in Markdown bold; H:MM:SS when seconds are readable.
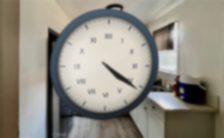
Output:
**4:21**
